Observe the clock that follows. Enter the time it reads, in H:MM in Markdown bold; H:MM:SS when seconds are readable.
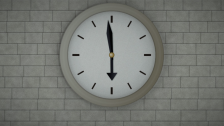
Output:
**5:59**
